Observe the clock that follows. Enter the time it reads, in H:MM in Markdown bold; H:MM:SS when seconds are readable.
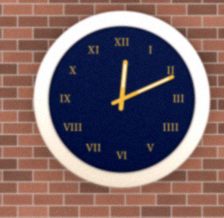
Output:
**12:11**
